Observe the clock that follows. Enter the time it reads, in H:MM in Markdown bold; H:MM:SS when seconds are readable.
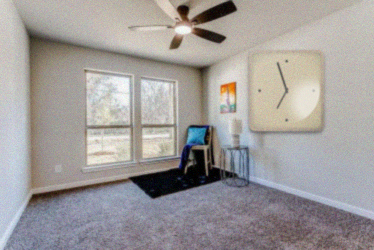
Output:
**6:57**
